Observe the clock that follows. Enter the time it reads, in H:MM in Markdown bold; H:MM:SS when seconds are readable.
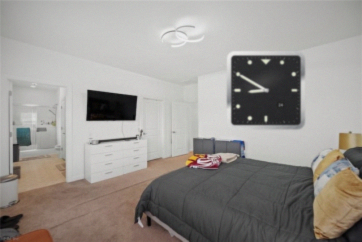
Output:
**8:50**
